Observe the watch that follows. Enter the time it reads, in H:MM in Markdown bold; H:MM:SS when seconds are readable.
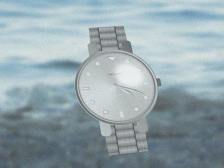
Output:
**4:19**
